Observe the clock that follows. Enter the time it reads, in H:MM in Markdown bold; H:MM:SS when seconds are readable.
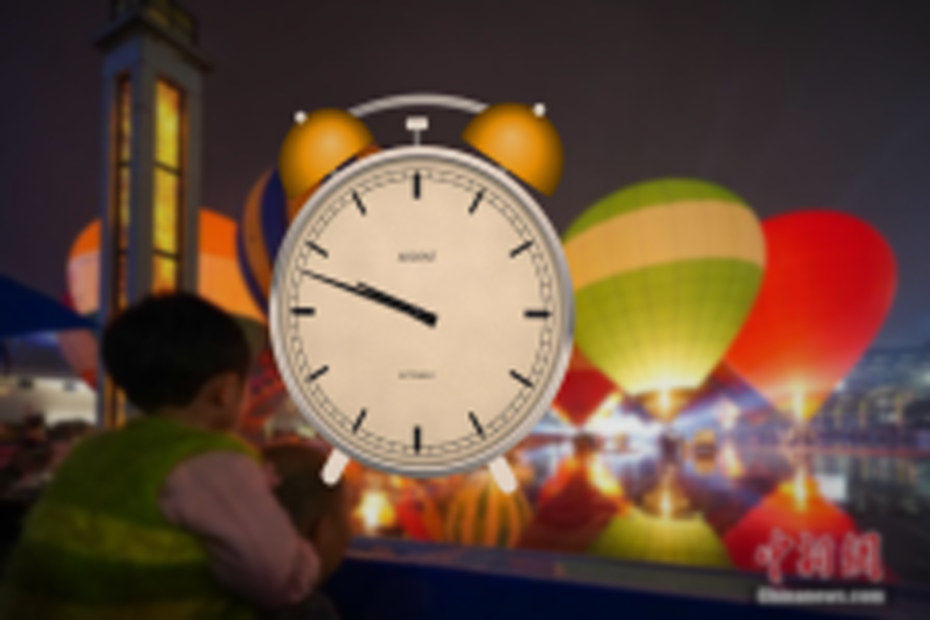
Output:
**9:48**
